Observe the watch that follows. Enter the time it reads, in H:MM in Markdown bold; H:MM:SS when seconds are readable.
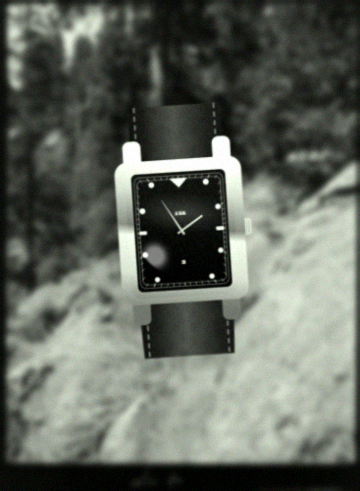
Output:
**1:55**
